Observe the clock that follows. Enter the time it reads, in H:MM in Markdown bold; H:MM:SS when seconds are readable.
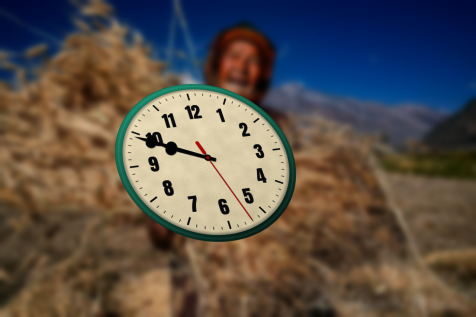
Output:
**9:49:27**
